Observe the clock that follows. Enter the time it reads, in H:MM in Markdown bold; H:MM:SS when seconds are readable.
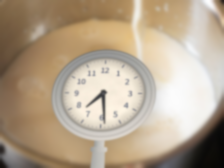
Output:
**7:29**
